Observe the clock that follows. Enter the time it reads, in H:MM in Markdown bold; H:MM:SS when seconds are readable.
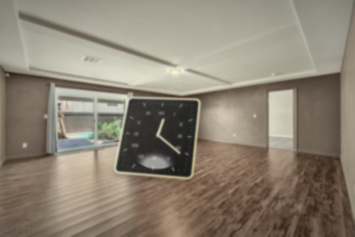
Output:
**12:21**
